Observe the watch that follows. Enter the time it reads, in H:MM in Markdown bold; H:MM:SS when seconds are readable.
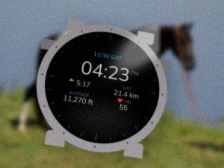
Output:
**4:23**
